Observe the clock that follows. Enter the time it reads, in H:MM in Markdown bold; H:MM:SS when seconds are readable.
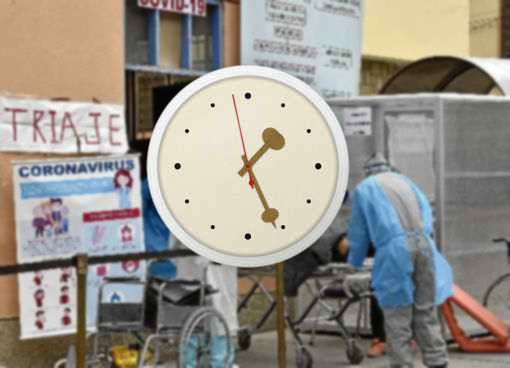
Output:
**1:25:58**
